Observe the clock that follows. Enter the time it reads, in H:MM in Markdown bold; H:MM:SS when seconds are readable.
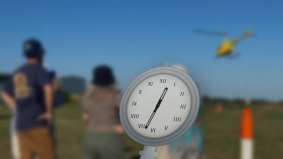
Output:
**12:33**
